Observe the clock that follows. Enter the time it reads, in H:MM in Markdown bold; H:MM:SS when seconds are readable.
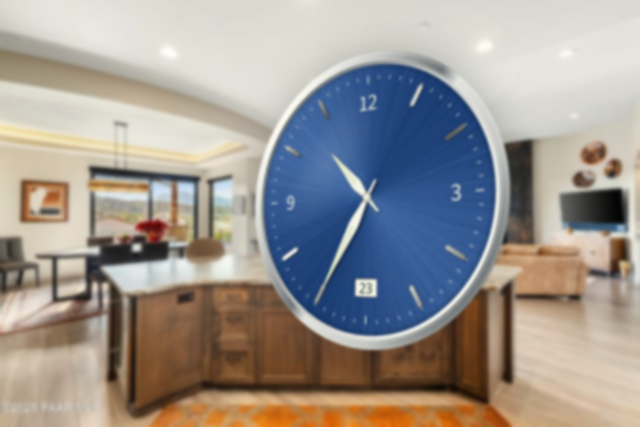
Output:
**10:35**
